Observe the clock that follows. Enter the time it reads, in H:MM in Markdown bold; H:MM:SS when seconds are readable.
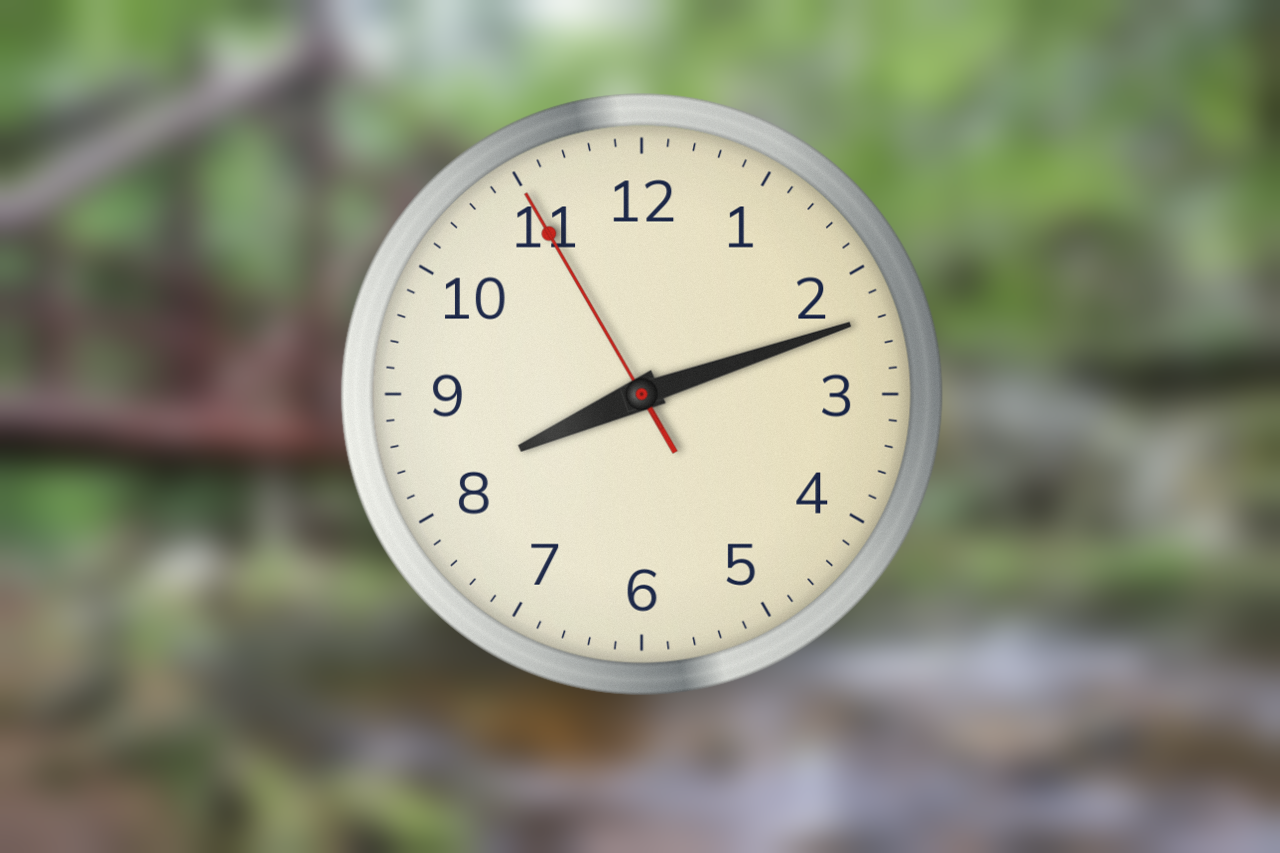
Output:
**8:11:55**
